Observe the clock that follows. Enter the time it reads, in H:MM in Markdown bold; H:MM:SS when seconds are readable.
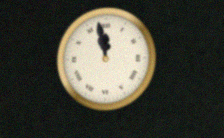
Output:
**11:58**
